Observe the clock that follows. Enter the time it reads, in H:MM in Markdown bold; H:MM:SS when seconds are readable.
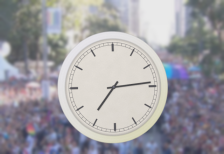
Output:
**7:14**
